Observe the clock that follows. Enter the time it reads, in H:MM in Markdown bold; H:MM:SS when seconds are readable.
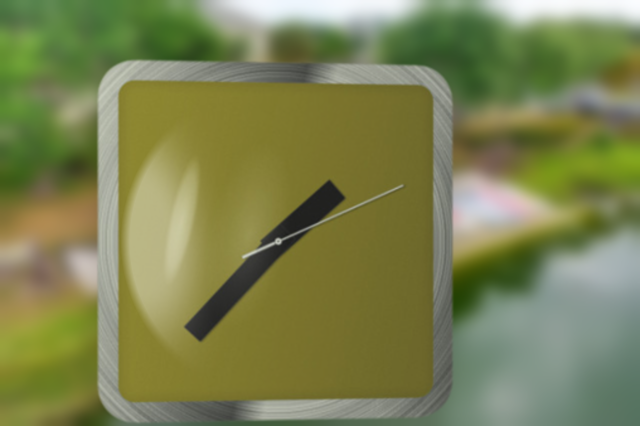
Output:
**1:37:11**
